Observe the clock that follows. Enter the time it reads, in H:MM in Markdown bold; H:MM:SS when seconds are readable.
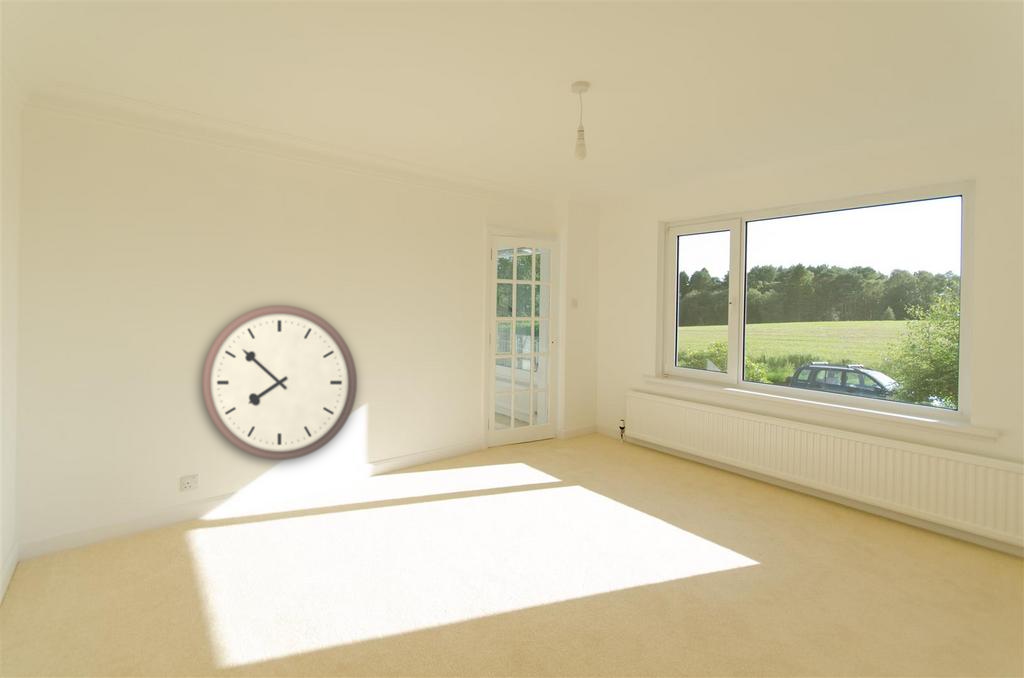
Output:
**7:52**
